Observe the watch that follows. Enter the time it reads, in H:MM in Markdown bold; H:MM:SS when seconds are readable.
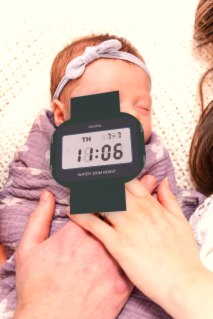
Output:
**11:06**
